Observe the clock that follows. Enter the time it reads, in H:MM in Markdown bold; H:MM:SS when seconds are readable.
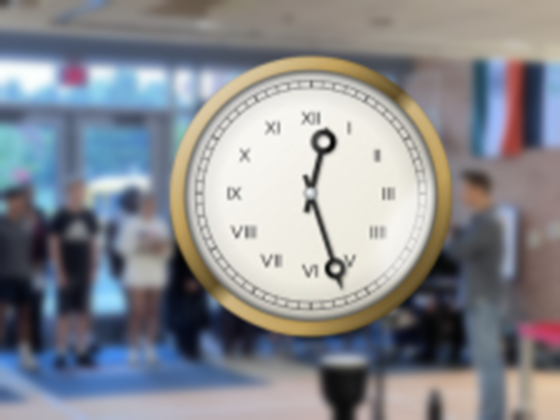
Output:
**12:27**
